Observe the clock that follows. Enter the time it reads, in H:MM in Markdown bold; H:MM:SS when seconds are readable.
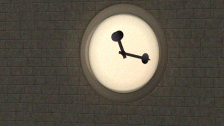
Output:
**11:17**
